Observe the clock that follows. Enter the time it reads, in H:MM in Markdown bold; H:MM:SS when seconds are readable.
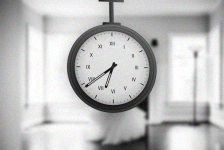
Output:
**6:39**
